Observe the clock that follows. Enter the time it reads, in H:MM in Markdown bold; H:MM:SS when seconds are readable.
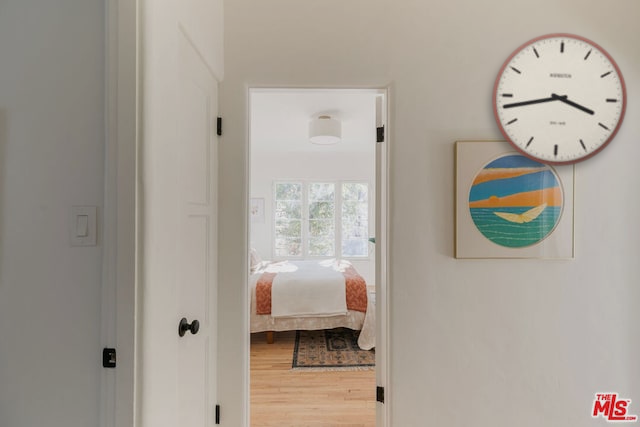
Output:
**3:43**
